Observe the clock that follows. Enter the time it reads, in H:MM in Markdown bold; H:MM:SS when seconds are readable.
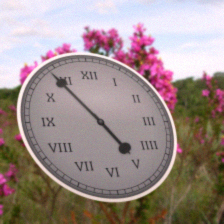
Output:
**4:54**
